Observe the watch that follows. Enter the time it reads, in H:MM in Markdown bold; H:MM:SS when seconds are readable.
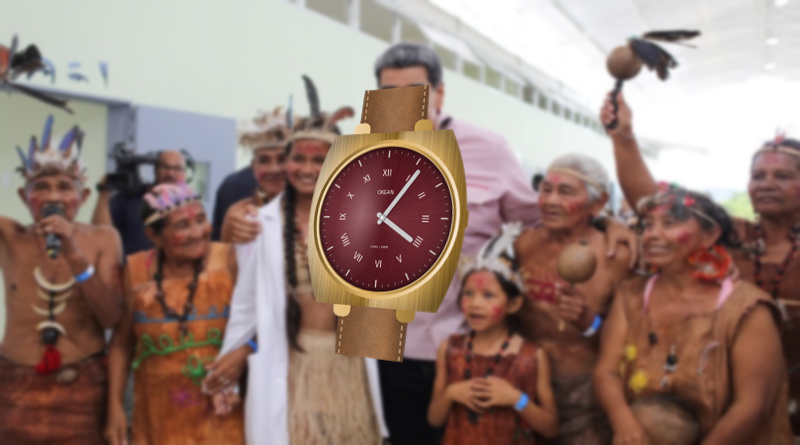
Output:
**4:06**
